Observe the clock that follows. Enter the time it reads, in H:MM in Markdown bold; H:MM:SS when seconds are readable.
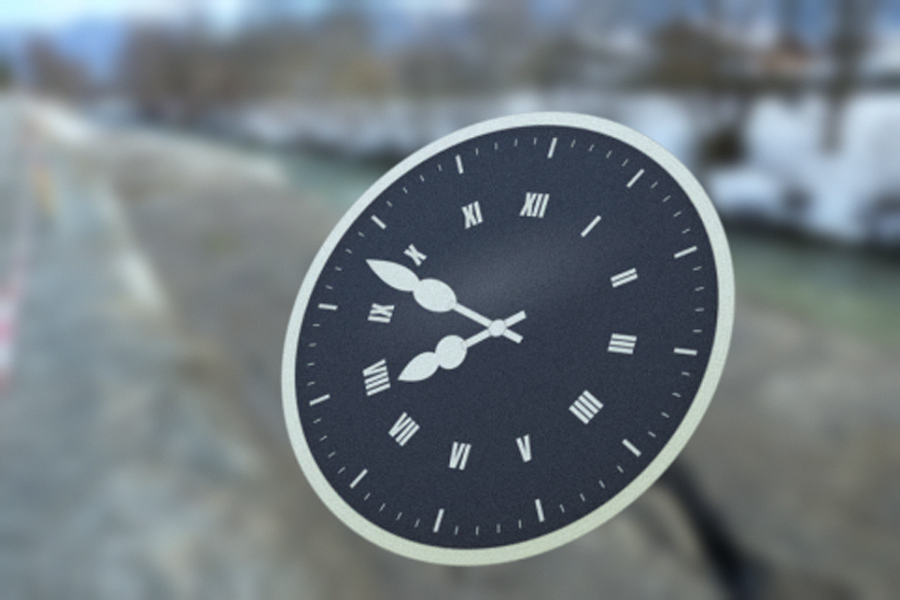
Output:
**7:48**
